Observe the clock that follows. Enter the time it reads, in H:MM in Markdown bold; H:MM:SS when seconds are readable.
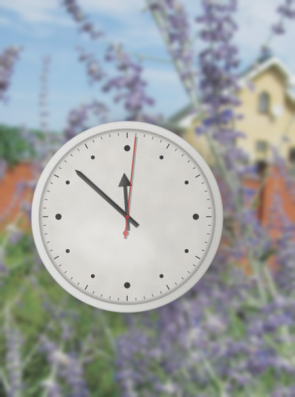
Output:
**11:52:01**
